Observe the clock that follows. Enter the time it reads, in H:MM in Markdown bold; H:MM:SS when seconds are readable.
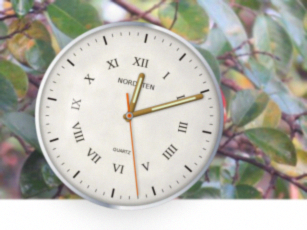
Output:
**12:10:27**
